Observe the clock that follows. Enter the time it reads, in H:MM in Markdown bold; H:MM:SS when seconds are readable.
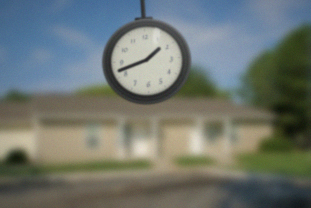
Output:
**1:42**
